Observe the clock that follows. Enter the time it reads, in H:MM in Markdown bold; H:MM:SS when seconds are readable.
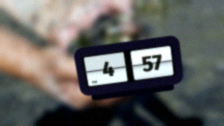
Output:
**4:57**
